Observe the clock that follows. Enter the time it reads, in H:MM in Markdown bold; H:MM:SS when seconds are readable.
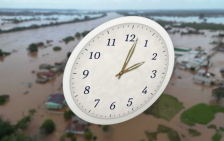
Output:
**2:02**
